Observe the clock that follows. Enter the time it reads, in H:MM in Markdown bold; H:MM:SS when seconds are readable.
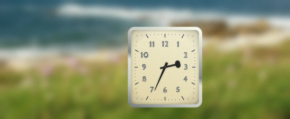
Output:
**2:34**
